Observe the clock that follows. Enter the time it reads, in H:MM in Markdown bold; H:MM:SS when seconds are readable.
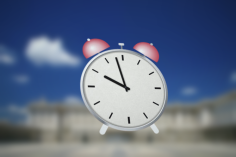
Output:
**9:58**
